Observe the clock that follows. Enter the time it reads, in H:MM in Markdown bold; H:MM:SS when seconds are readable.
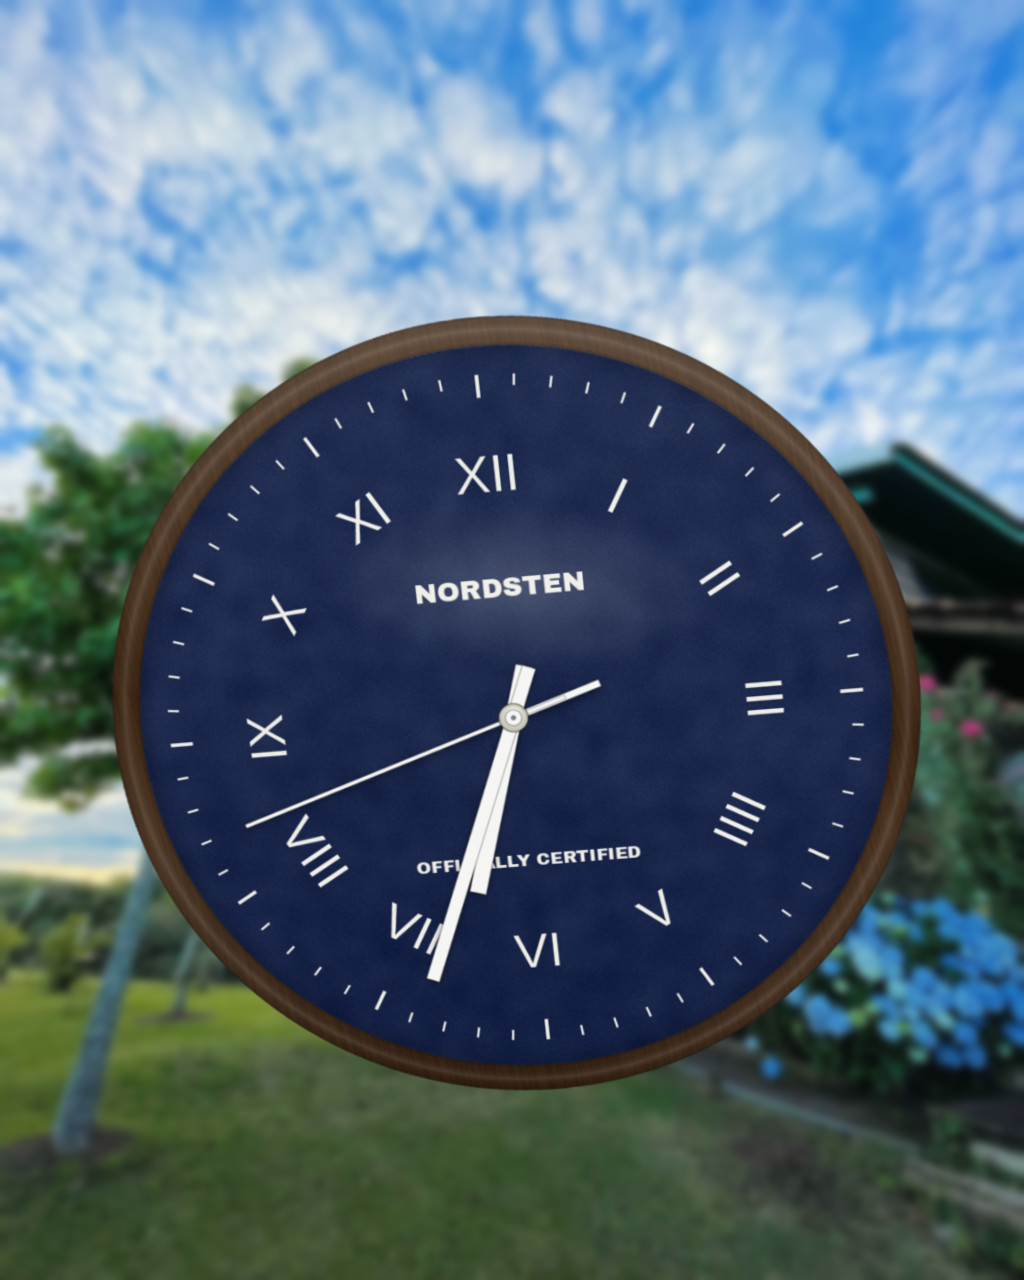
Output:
**6:33:42**
